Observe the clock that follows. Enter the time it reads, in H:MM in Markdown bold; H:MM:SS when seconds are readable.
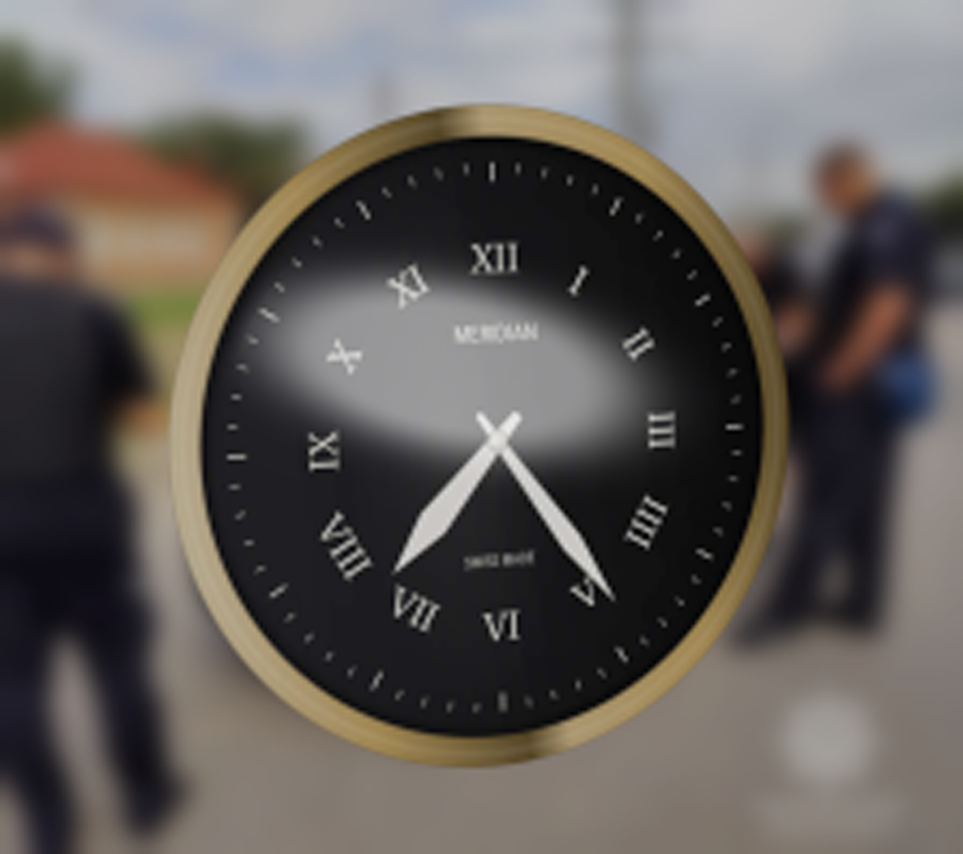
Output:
**7:24**
